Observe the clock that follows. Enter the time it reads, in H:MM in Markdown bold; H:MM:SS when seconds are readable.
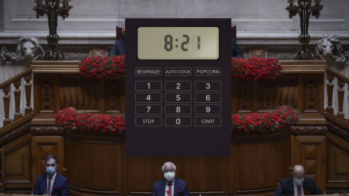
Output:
**8:21**
